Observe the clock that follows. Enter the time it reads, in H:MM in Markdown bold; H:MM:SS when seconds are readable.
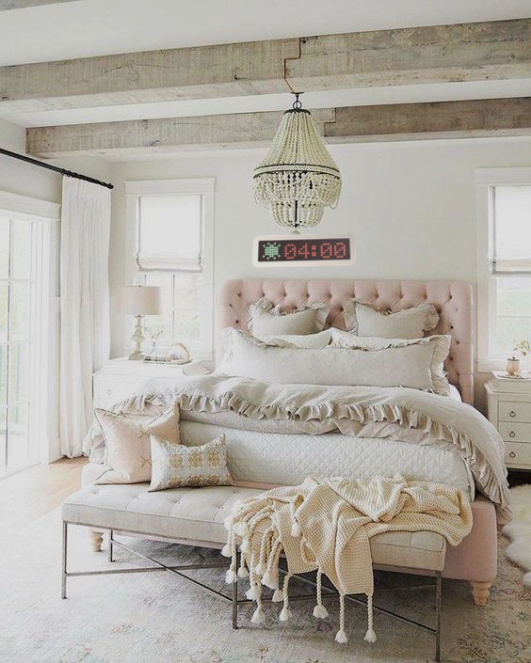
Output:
**4:00**
